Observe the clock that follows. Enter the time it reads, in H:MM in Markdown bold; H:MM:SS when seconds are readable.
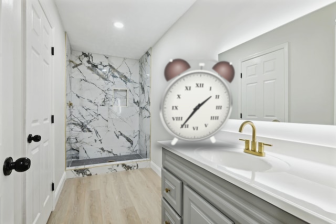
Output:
**1:36**
